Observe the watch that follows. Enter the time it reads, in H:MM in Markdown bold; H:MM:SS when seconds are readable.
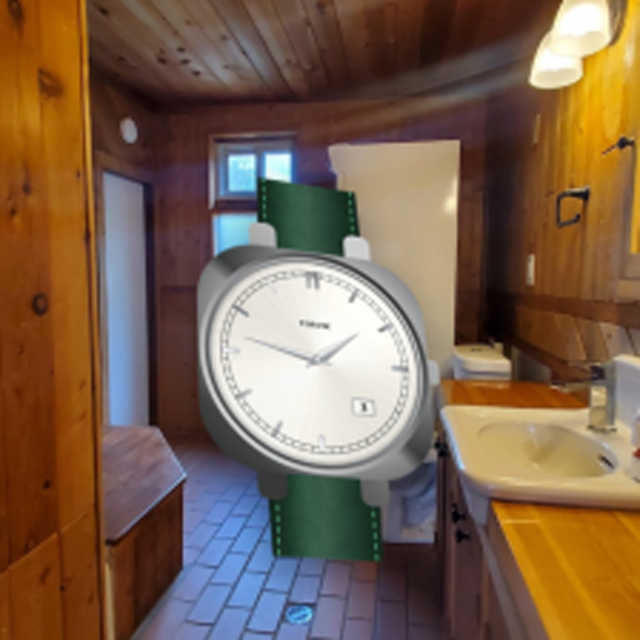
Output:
**1:47**
